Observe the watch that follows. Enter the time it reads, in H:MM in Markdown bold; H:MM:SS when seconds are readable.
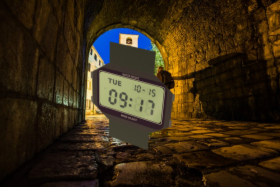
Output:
**9:17**
